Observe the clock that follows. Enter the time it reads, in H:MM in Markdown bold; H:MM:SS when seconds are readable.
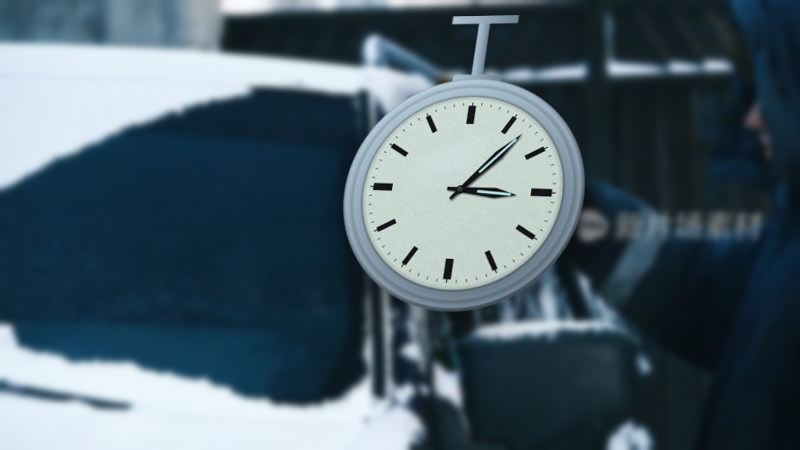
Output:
**3:07**
